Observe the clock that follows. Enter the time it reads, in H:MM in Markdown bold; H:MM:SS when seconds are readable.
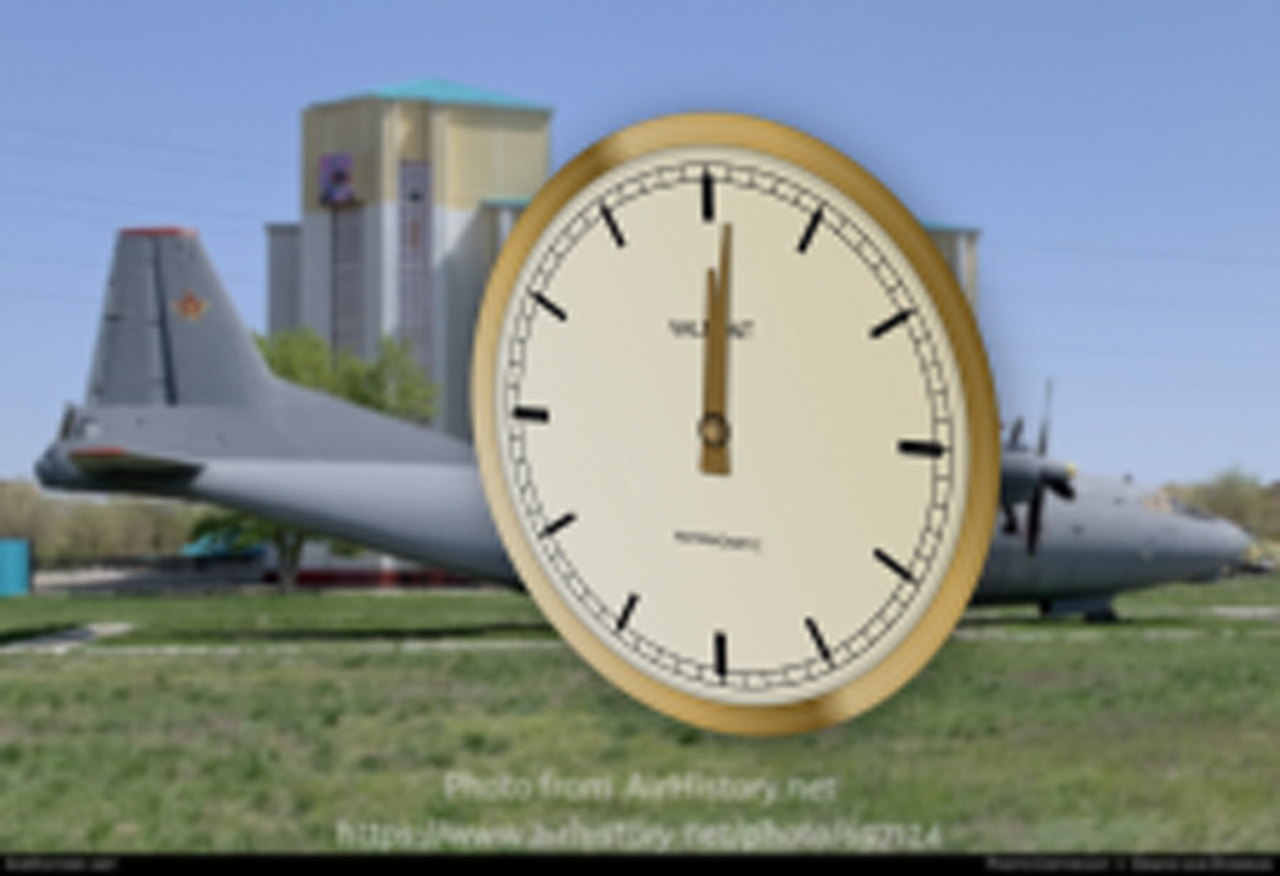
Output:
**12:01**
